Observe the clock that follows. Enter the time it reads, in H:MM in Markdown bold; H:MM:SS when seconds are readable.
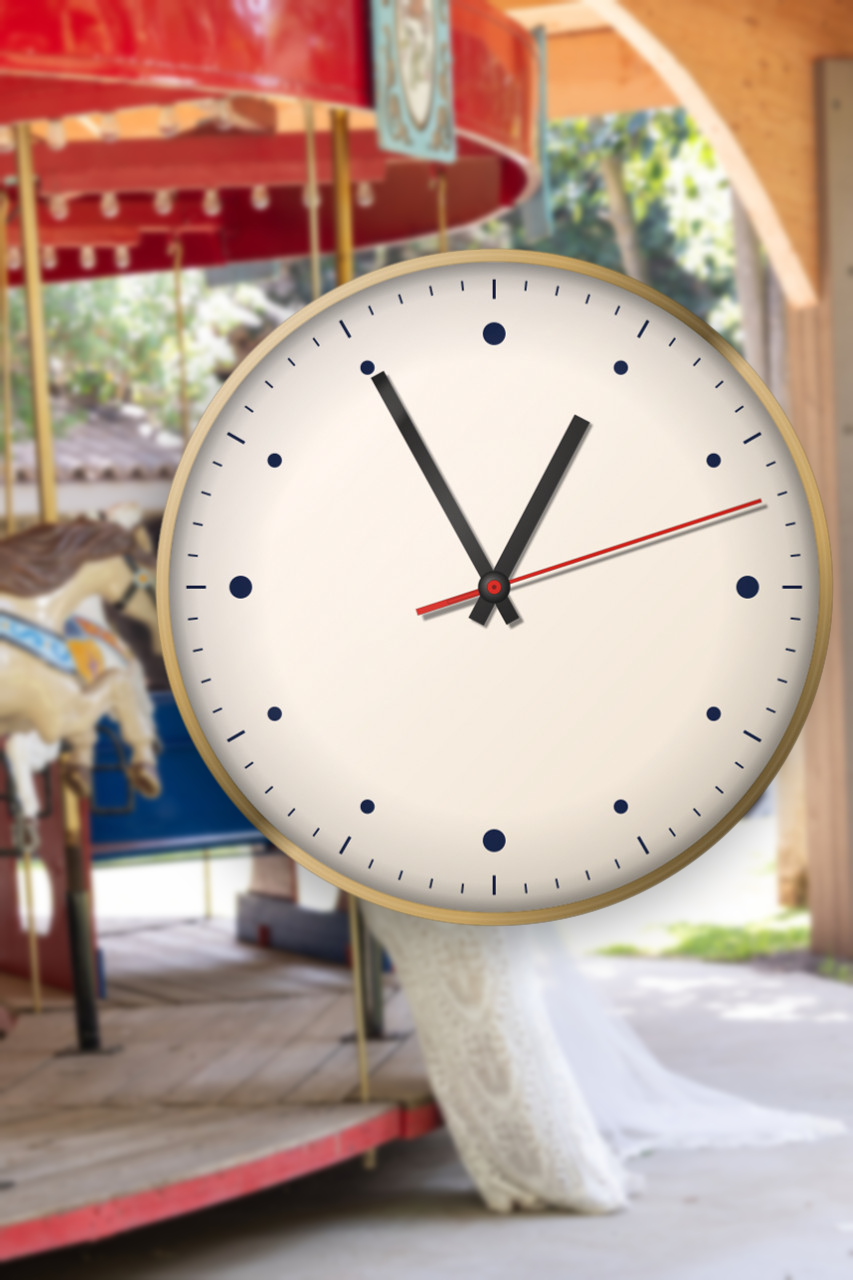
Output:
**12:55:12**
